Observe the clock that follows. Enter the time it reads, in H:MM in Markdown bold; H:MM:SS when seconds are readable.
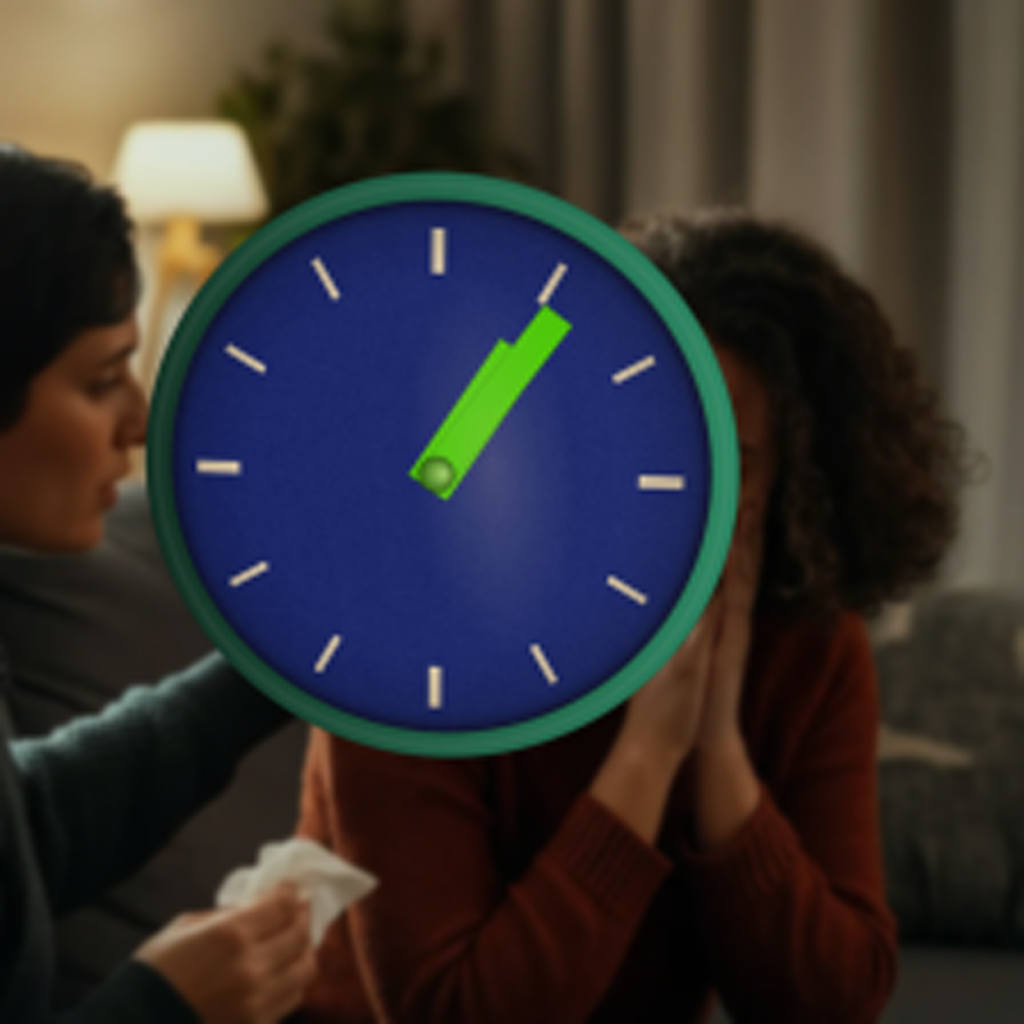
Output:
**1:06**
